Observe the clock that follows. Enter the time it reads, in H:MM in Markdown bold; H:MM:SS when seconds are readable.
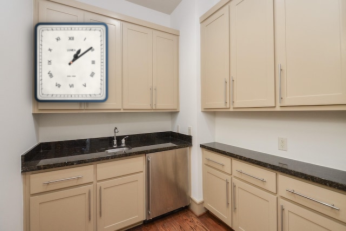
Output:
**1:09**
